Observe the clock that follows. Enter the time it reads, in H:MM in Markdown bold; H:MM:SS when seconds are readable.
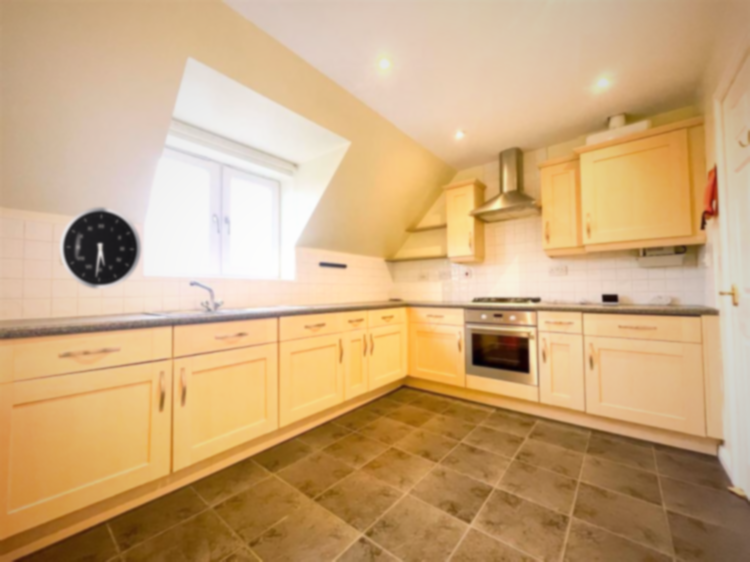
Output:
**5:31**
